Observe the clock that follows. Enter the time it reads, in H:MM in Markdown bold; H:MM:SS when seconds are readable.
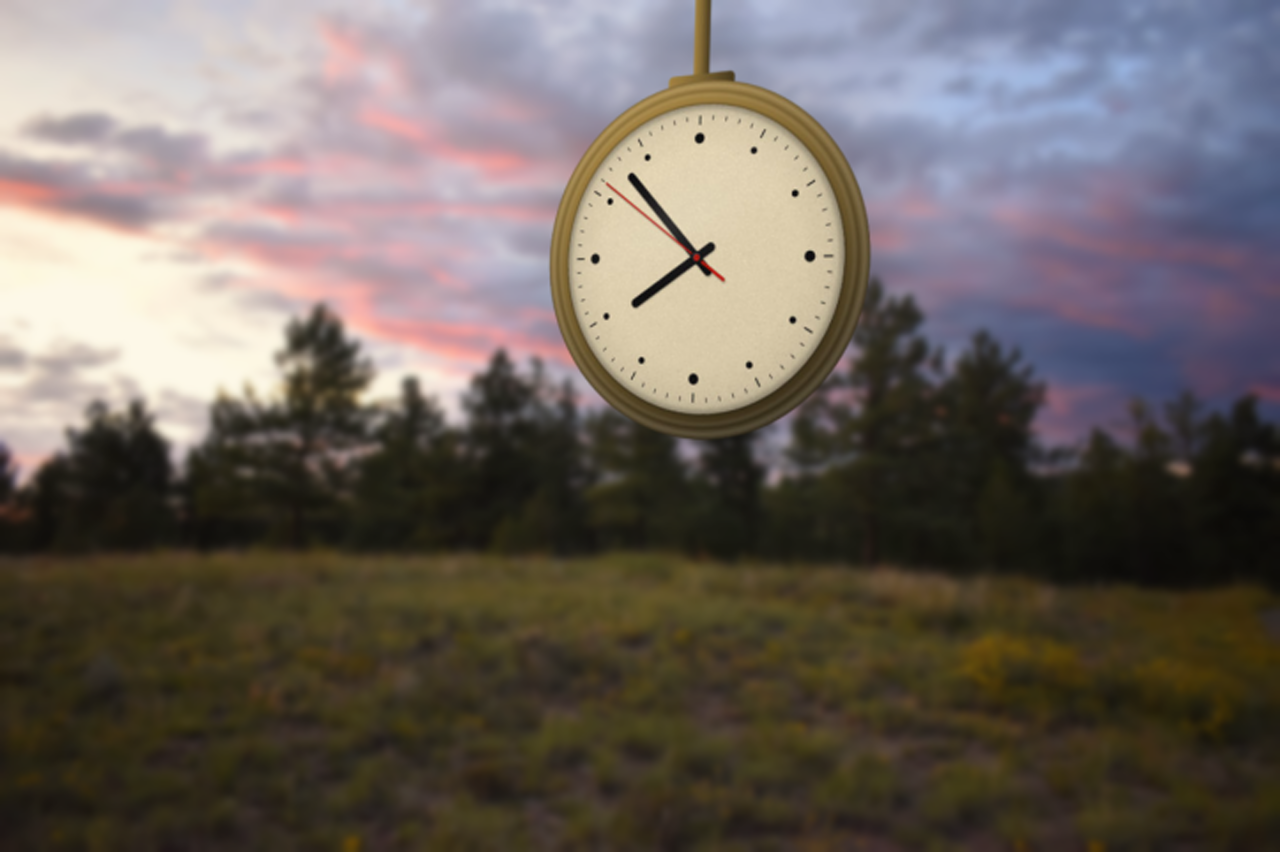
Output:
**7:52:51**
